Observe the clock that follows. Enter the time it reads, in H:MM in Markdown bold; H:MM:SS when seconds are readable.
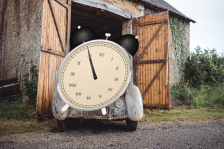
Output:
**10:55**
